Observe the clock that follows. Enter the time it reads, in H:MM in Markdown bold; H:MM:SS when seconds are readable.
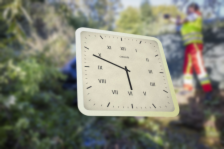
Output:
**5:49**
